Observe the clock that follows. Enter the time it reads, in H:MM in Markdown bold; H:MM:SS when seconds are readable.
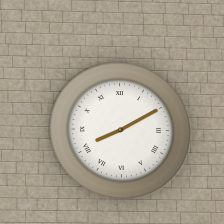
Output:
**8:10**
